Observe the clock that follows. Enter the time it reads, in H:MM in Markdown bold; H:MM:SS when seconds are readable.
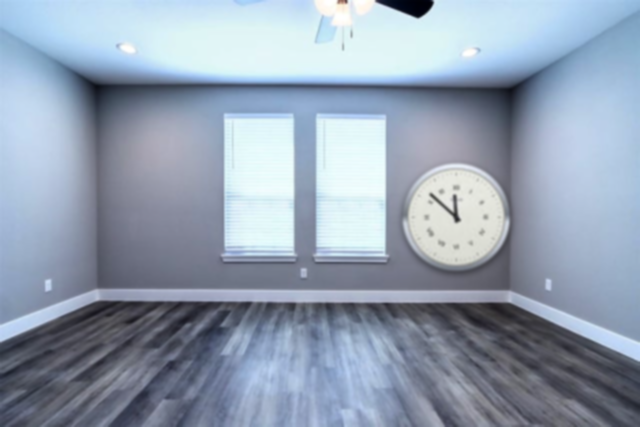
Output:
**11:52**
